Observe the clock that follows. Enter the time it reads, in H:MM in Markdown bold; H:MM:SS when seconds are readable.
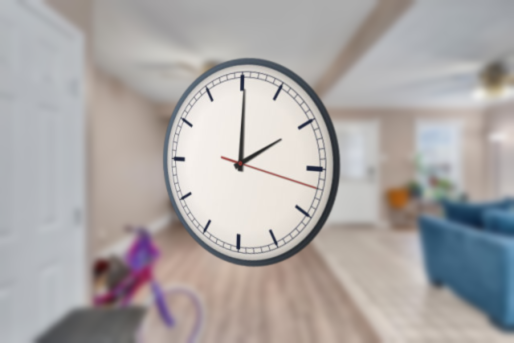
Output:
**2:00:17**
